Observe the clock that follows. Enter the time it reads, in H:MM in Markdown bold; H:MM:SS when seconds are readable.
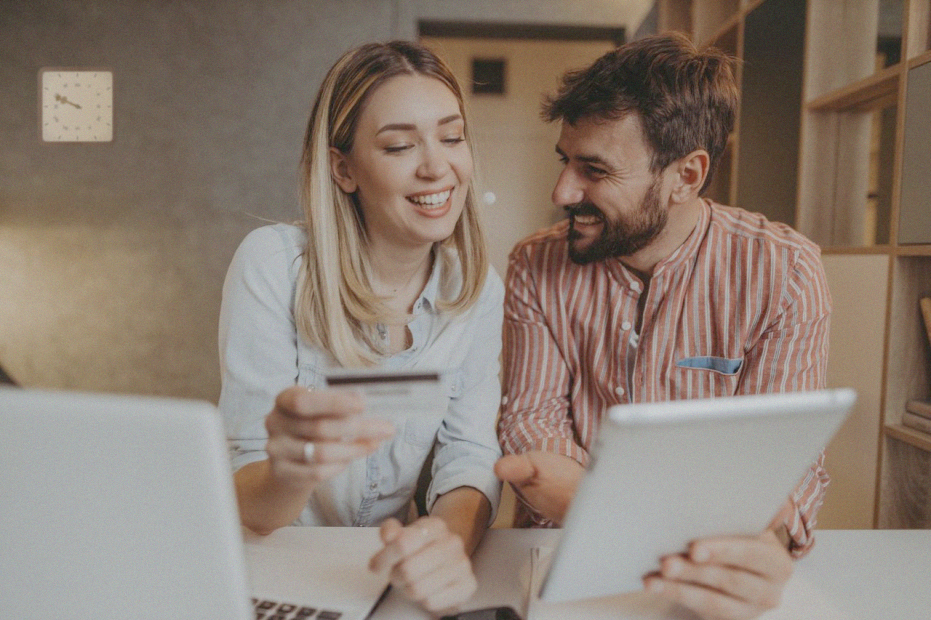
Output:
**9:49**
